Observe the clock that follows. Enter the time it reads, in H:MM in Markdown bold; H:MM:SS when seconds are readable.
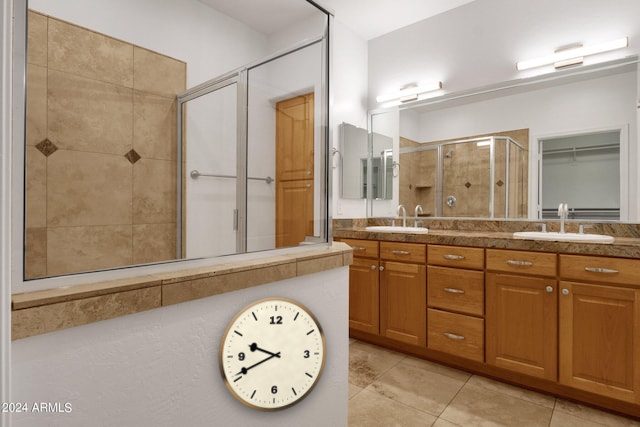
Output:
**9:41**
